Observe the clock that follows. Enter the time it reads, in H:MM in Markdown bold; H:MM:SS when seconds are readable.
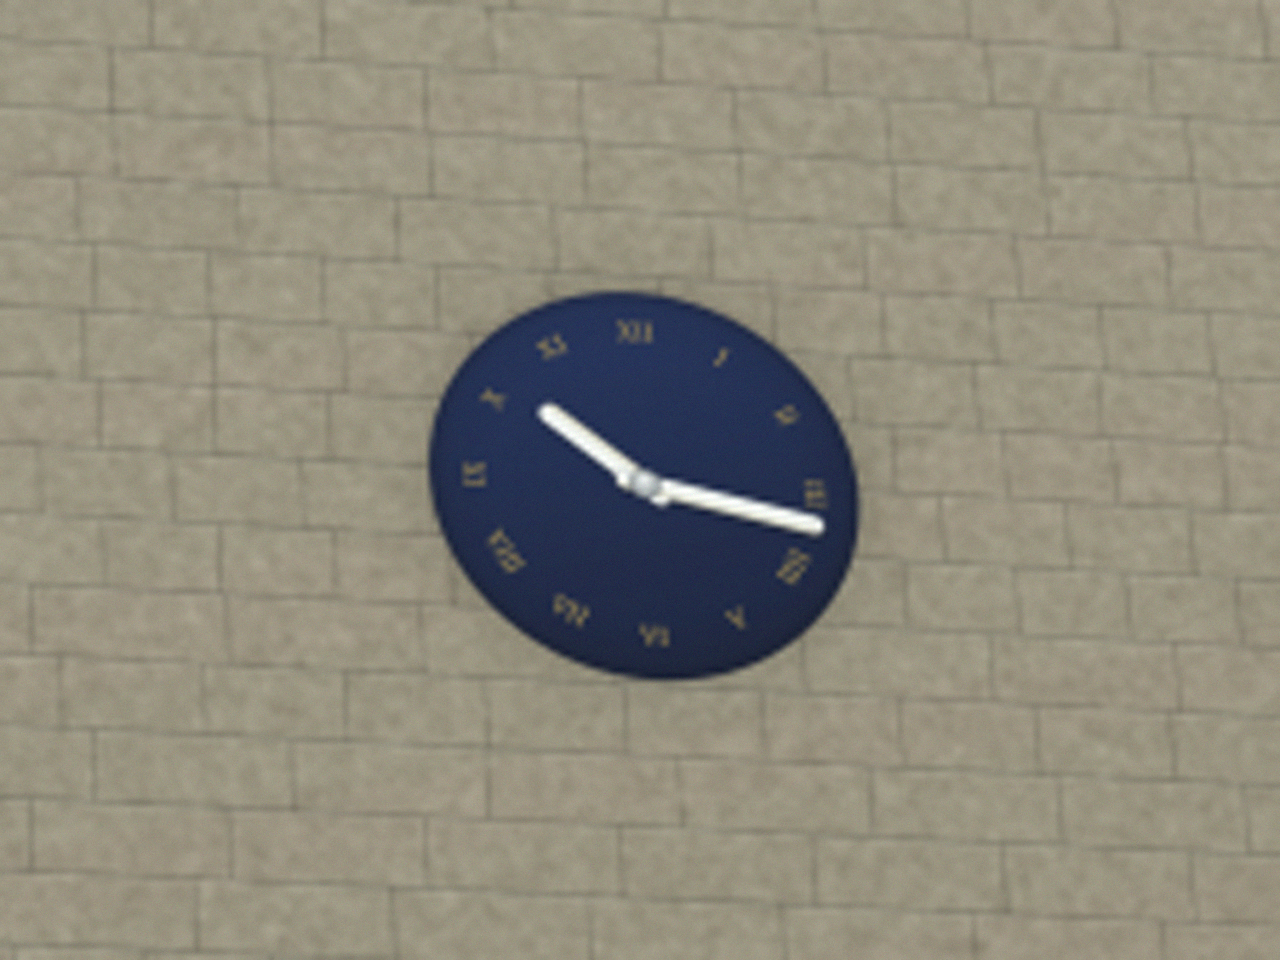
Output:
**10:17**
